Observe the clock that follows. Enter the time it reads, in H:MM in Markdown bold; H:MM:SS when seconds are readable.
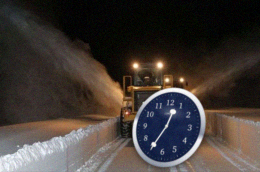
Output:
**12:35**
